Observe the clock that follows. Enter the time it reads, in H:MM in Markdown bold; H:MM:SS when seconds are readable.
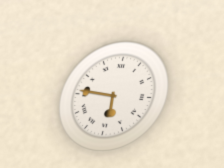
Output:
**5:46**
